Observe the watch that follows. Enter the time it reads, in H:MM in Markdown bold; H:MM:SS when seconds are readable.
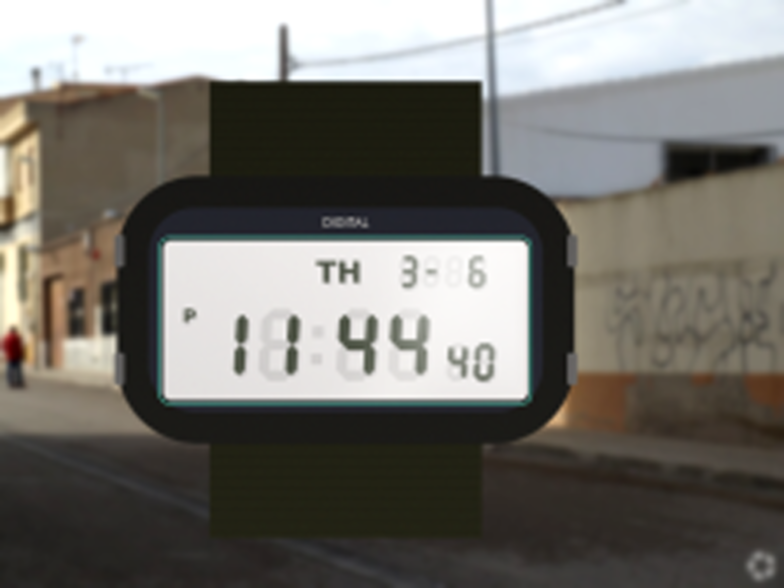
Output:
**11:44:40**
